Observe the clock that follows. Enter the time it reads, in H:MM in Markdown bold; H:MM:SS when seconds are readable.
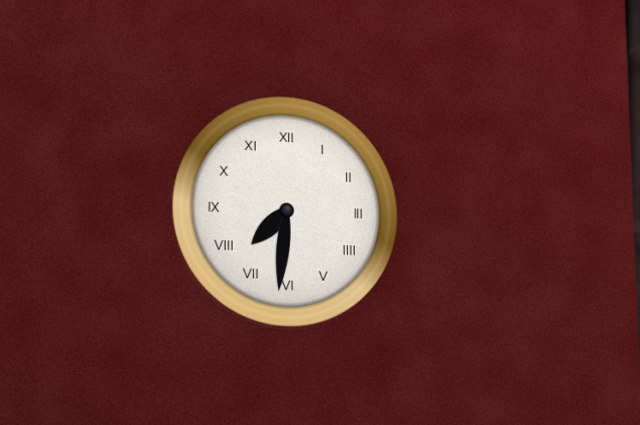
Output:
**7:31**
